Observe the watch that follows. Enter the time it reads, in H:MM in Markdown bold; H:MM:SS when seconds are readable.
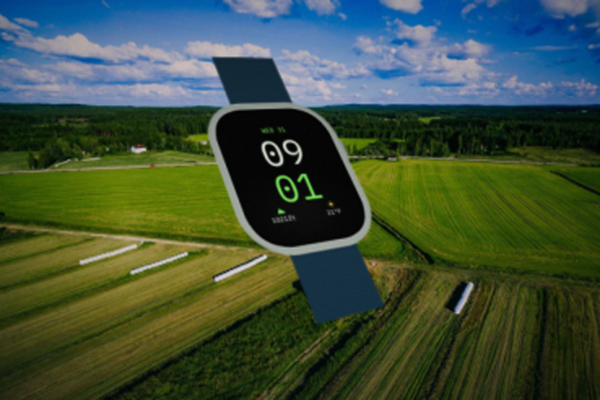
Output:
**9:01**
